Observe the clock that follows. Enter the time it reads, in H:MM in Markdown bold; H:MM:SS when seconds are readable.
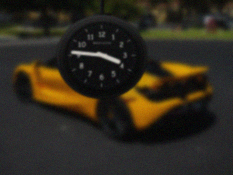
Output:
**3:46**
